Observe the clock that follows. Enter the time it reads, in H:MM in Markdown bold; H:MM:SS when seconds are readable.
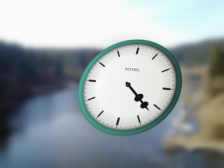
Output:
**4:22**
